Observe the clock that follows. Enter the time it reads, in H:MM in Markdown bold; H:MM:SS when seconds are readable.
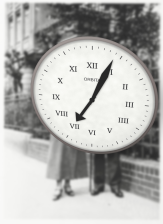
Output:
**7:04**
